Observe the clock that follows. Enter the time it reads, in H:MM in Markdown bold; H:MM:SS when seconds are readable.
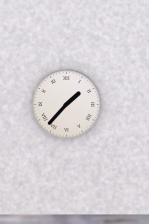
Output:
**1:37**
